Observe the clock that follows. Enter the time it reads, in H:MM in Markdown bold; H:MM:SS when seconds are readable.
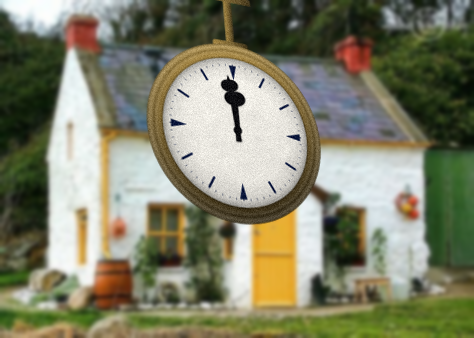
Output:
**11:59**
